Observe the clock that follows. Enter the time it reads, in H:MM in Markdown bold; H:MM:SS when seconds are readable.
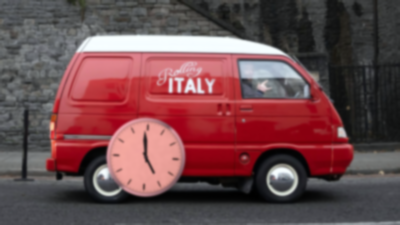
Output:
**4:59**
